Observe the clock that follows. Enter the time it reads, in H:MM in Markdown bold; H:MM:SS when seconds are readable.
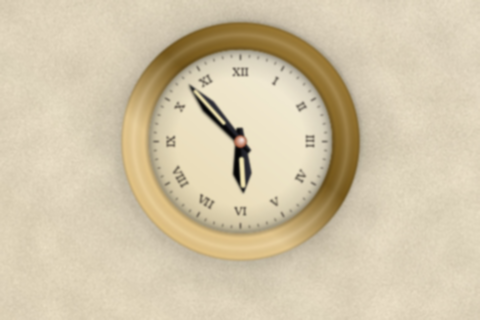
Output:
**5:53**
